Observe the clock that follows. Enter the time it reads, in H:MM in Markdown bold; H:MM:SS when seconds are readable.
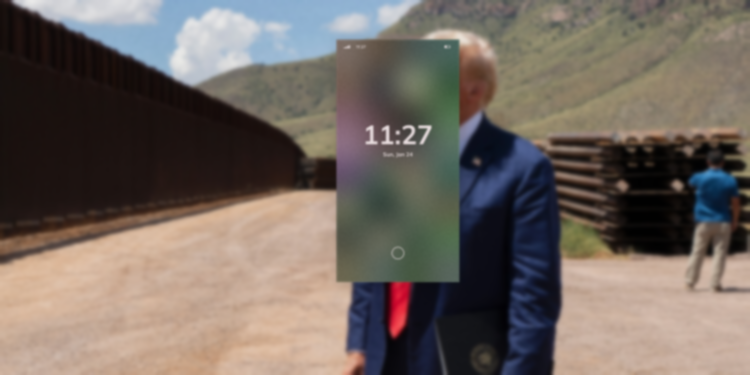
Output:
**11:27**
